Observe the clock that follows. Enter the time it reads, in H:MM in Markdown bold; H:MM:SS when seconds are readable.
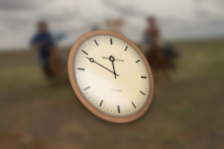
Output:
**11:49**
